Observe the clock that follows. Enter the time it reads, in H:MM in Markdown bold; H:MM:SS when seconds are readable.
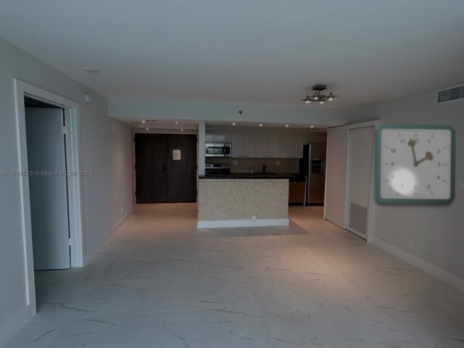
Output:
**1:58**
